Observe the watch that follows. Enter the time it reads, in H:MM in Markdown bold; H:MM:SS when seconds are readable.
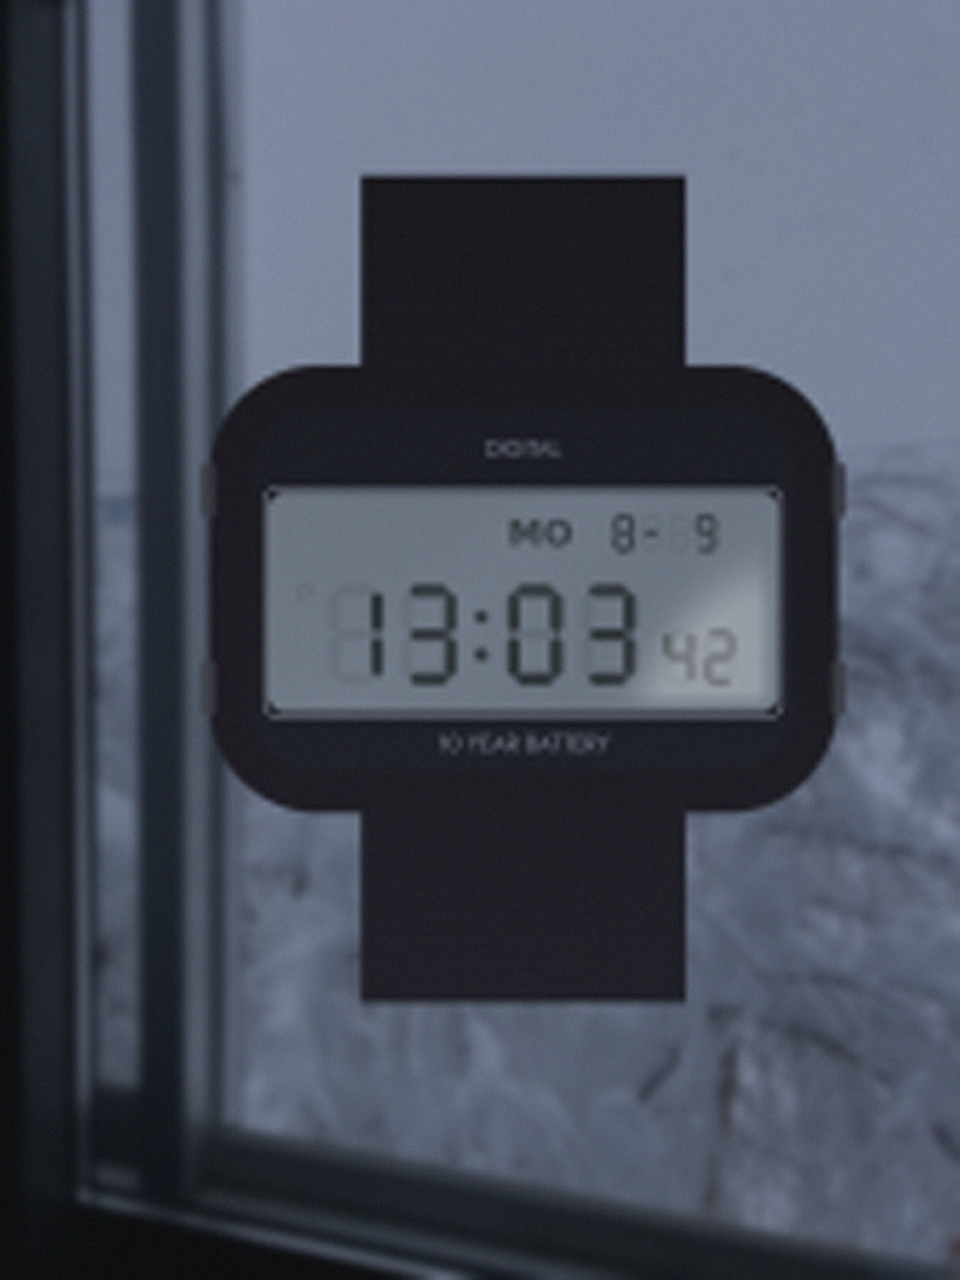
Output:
**13:03:42**
